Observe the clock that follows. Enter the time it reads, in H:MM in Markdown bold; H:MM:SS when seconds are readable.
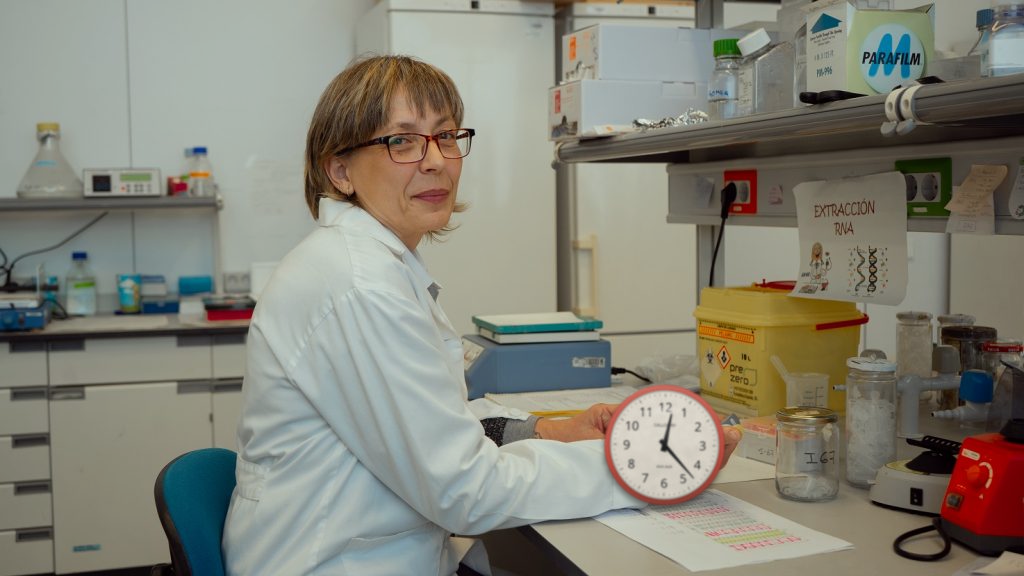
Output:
**12:23**
